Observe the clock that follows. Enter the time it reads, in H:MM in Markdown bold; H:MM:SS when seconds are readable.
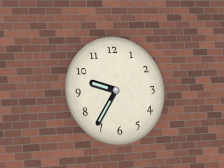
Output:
**9:36**
